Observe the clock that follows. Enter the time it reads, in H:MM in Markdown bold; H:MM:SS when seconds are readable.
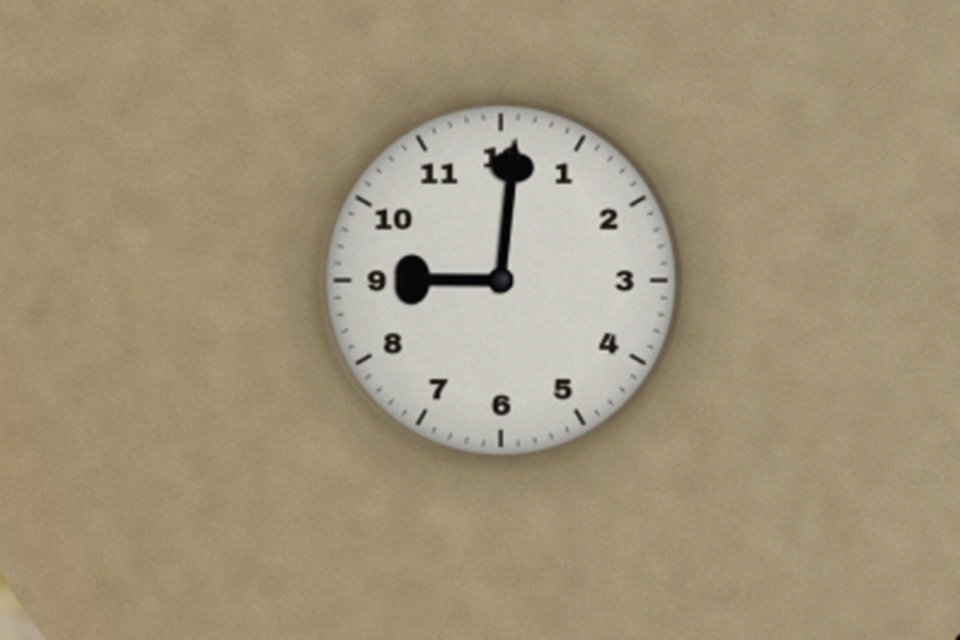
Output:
**9:01**
